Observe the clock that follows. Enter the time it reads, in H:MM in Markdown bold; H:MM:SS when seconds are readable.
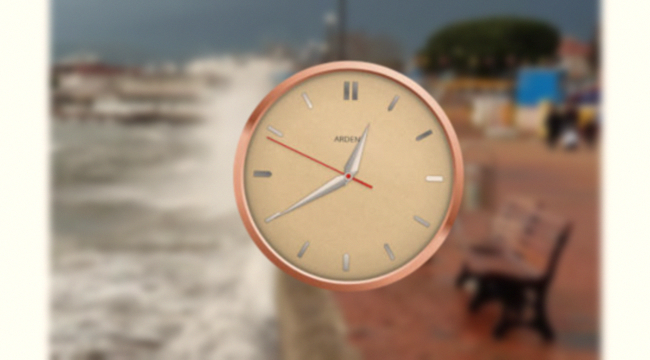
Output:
**12:39:49**
